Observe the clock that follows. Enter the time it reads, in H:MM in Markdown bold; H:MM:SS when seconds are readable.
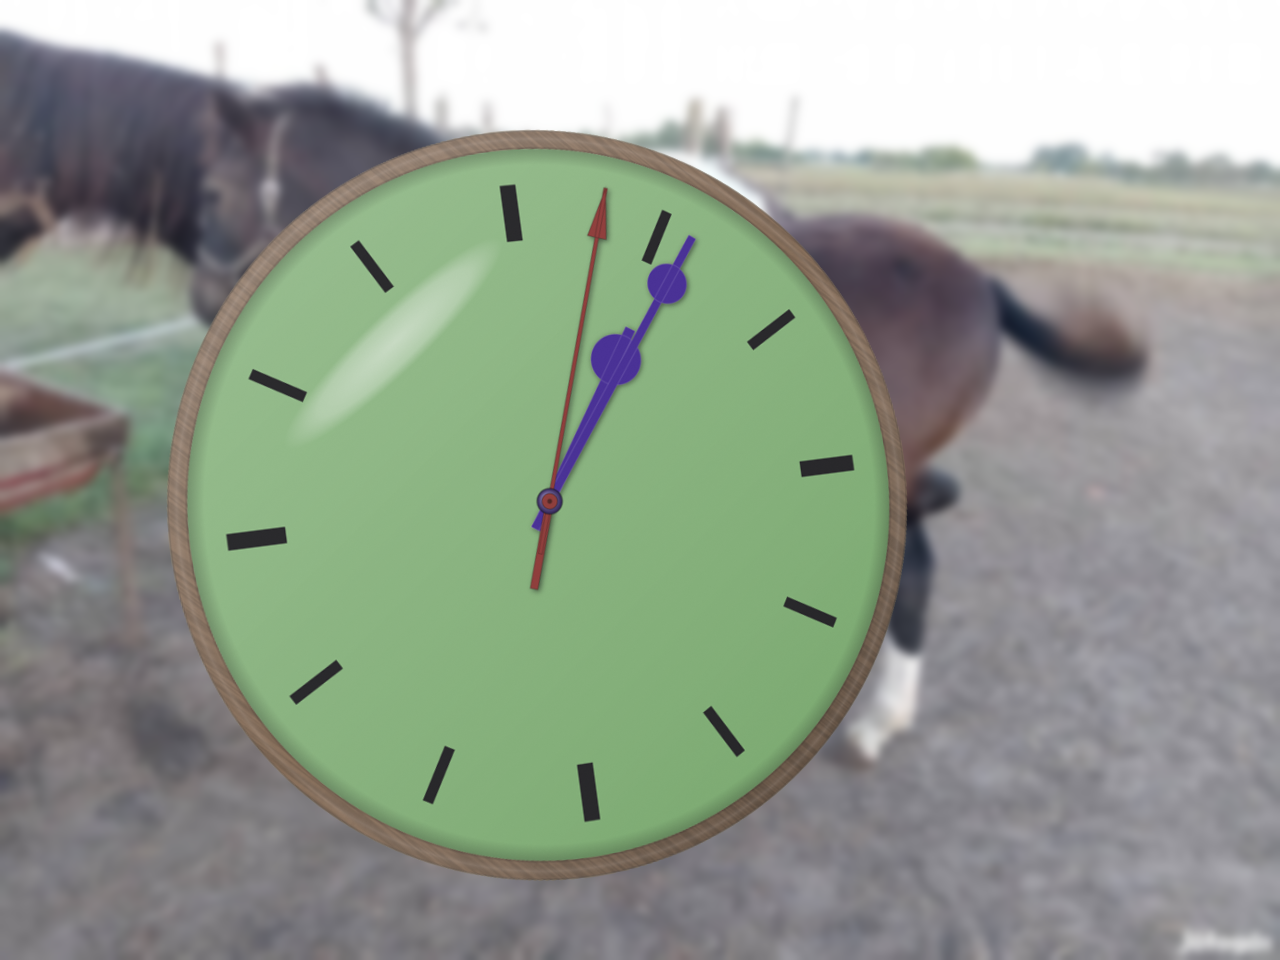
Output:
**1:06:03**
